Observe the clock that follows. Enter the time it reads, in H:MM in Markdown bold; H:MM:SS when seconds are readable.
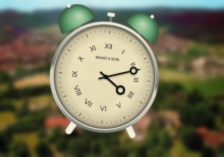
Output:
**4:12**
